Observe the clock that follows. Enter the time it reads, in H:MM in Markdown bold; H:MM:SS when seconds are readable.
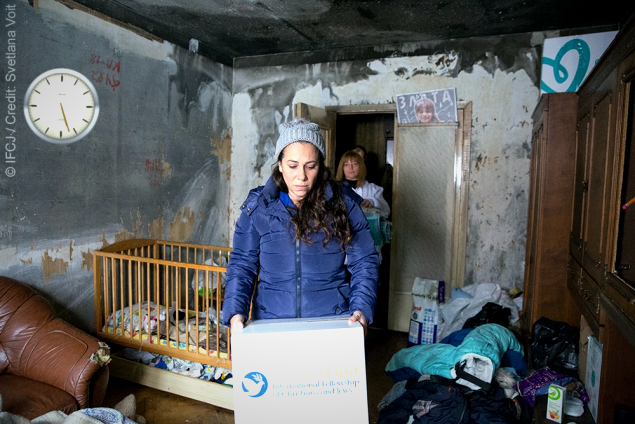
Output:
**5:27**
